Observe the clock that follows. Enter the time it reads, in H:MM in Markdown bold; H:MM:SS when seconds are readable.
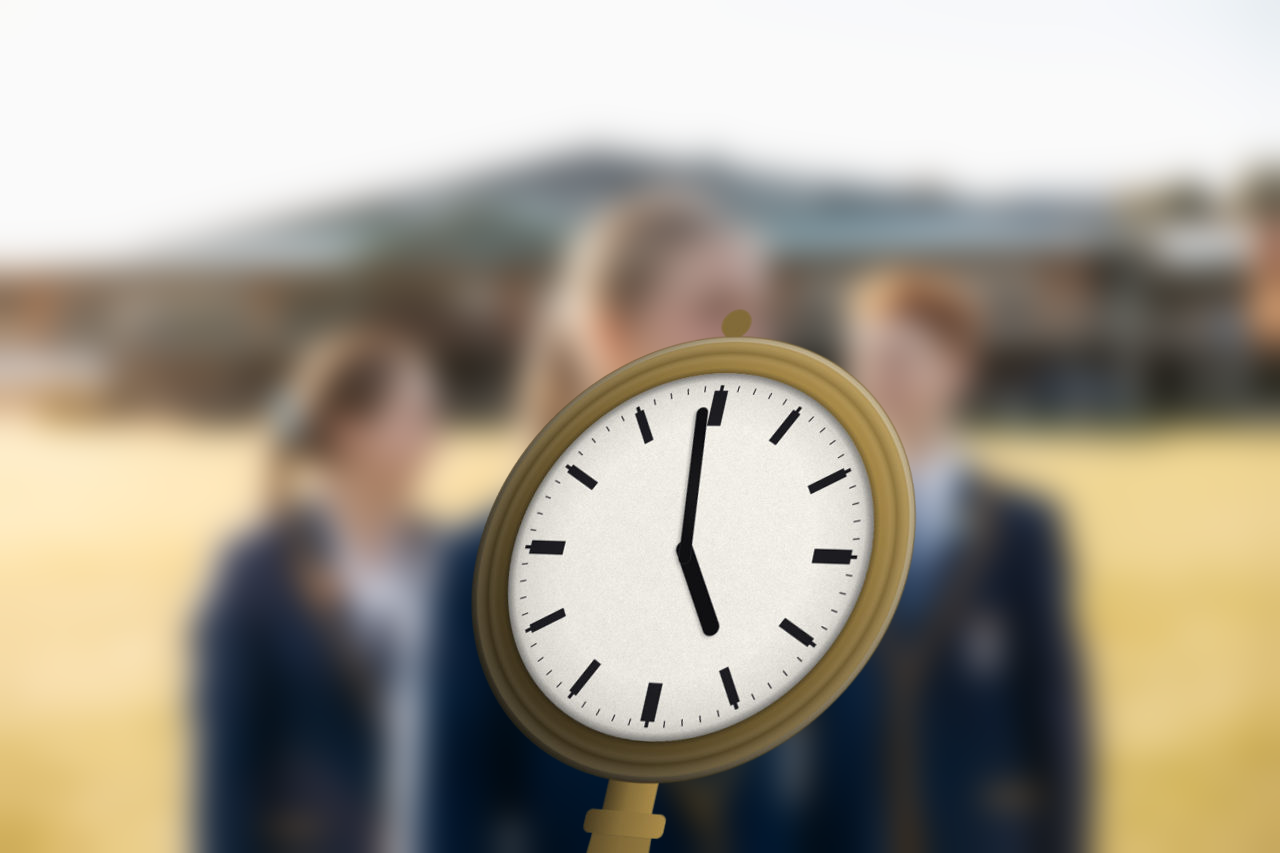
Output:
**4:59**
